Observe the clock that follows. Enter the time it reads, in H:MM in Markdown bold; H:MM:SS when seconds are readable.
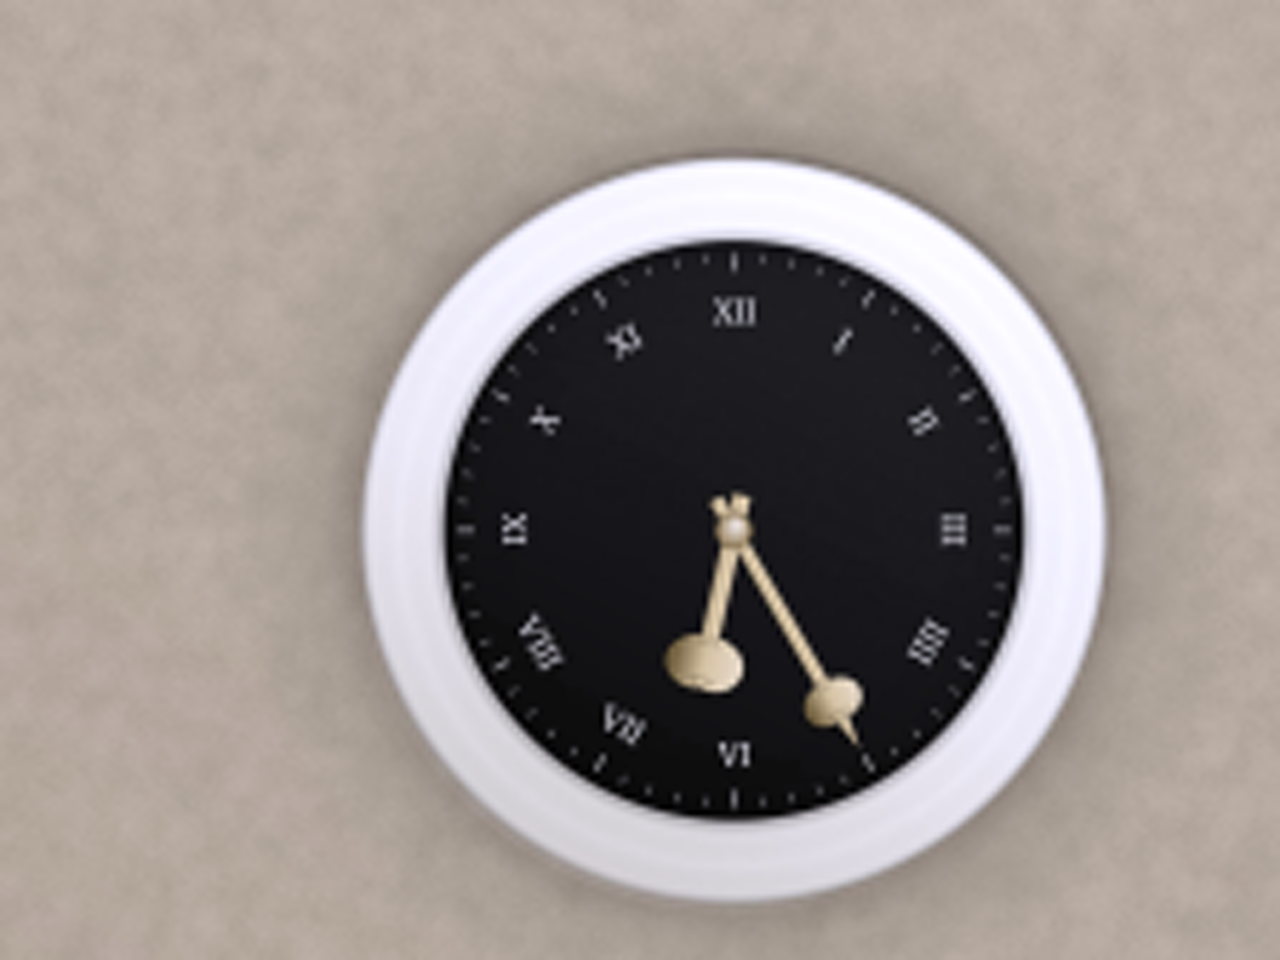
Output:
**6:25**
